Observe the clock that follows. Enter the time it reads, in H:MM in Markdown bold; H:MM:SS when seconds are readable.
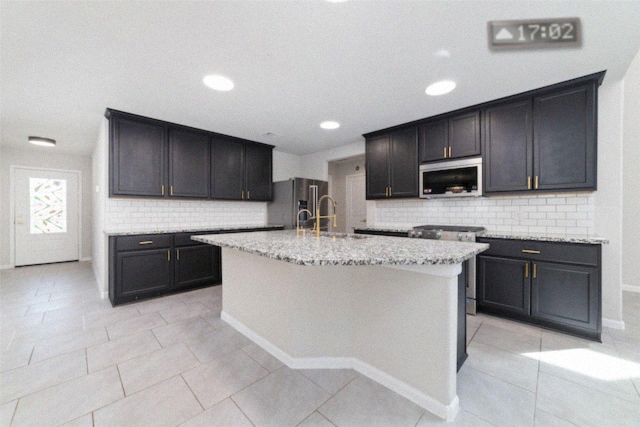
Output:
**17:02**
